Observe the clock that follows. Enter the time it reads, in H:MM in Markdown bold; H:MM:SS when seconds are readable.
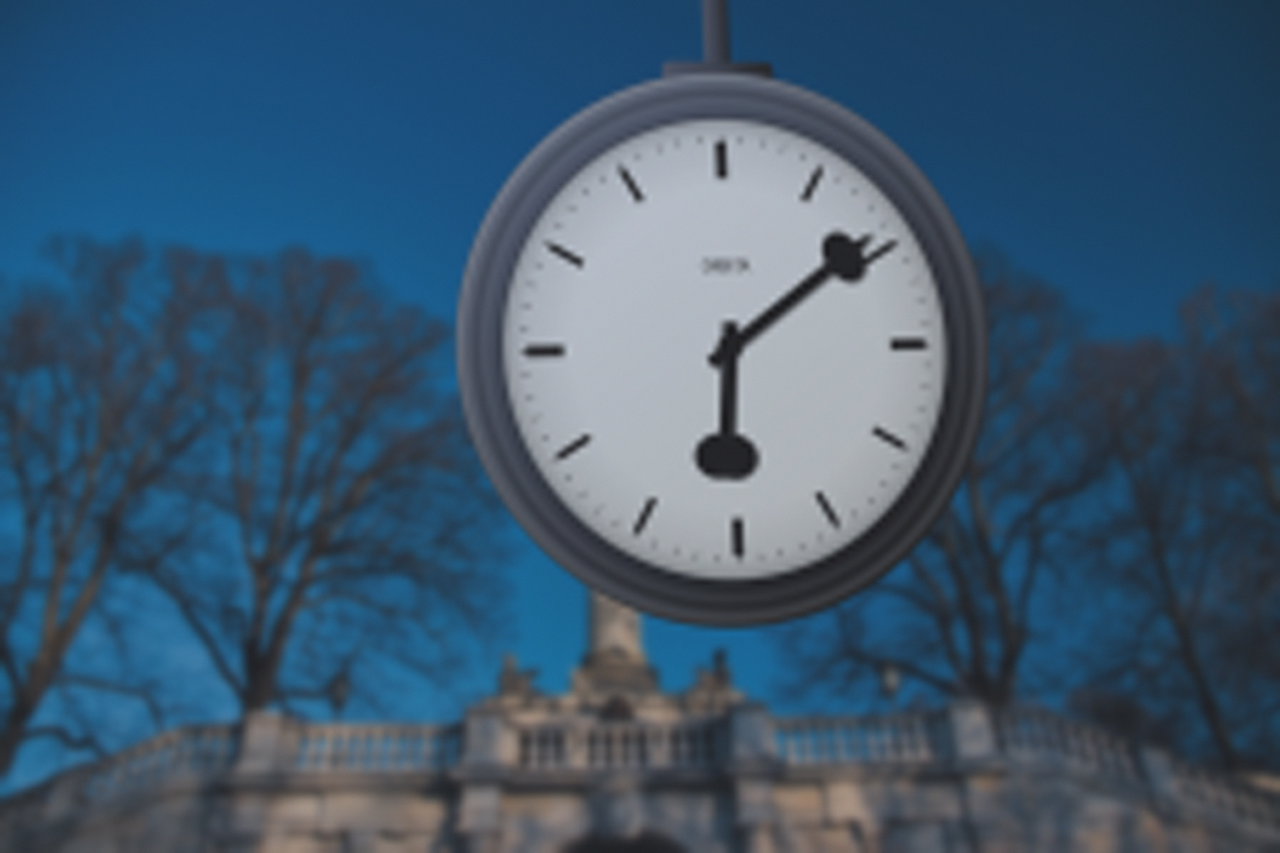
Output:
**6:09**
